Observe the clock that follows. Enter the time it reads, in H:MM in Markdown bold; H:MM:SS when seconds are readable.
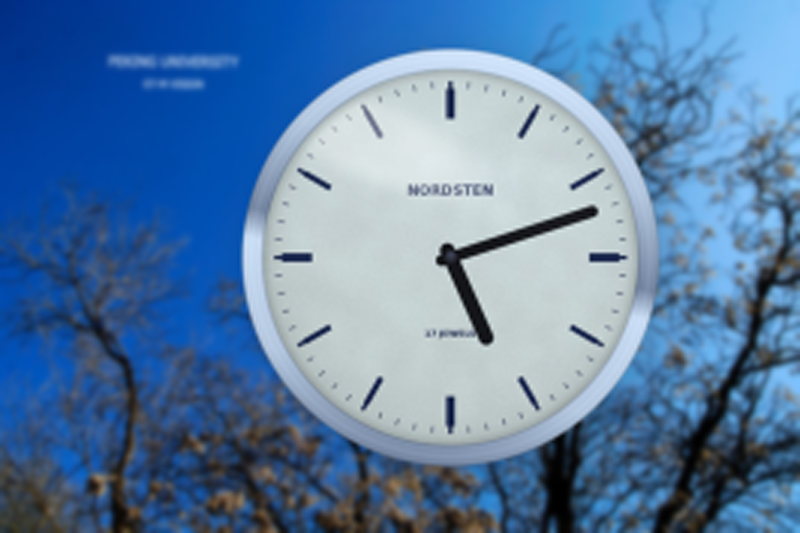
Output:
**5:12**
